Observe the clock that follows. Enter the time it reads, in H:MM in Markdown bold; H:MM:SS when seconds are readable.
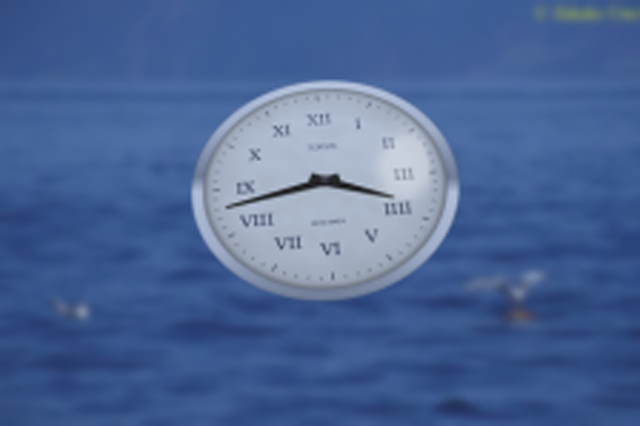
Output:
**3:43**
